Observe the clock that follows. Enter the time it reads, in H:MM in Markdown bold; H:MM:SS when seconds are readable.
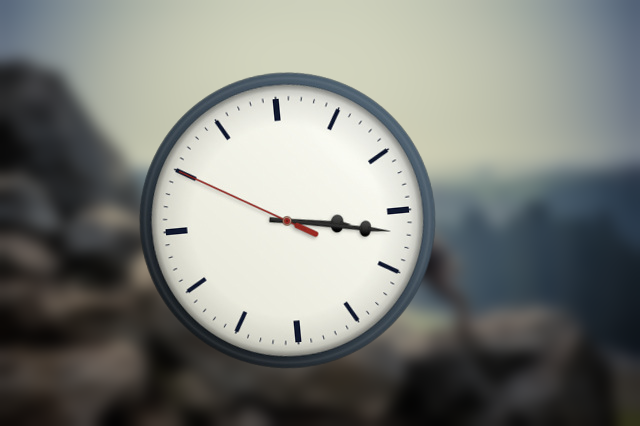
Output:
**3:16:50**
